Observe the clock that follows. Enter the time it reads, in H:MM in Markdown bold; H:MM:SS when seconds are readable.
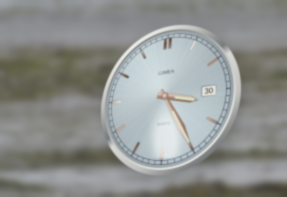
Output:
**3:25**
